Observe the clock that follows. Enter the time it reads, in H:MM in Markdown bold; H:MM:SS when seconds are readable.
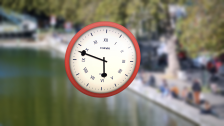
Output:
**5:48**
